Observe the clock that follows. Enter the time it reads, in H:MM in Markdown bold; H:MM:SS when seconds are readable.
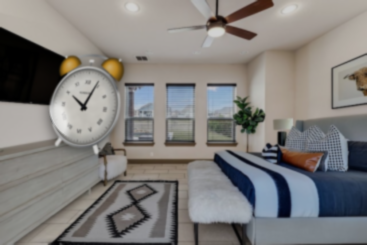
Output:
**10:04**
